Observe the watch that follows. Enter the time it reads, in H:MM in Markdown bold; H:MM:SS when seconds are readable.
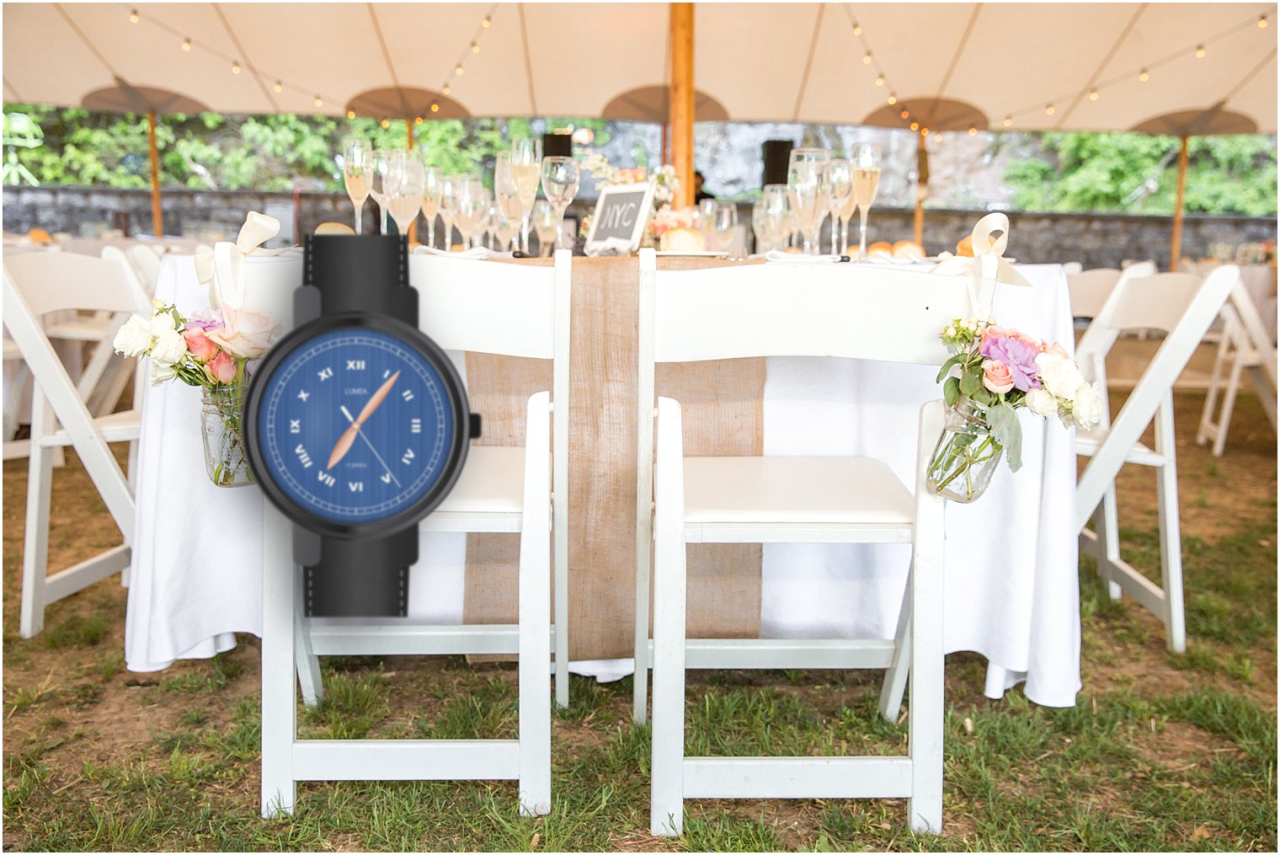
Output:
**7:06:24**
